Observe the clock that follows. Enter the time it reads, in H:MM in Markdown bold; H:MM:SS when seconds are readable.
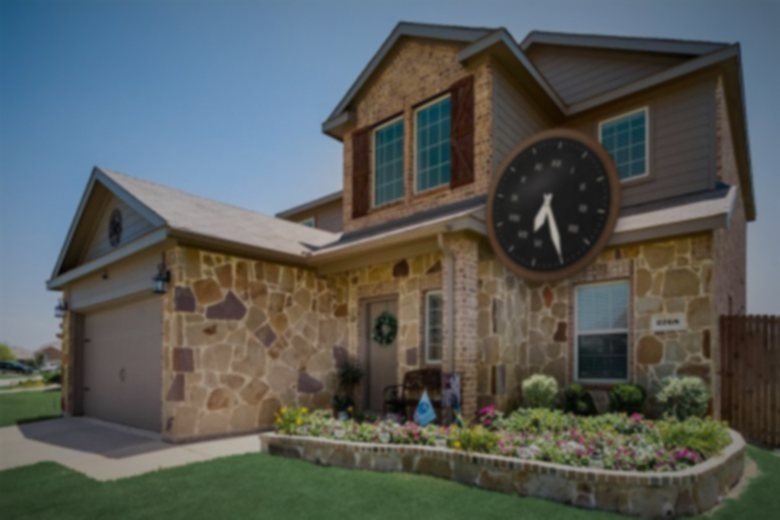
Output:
**6:25**
